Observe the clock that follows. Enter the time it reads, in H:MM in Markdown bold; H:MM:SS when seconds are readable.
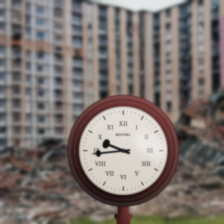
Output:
**9:44**
